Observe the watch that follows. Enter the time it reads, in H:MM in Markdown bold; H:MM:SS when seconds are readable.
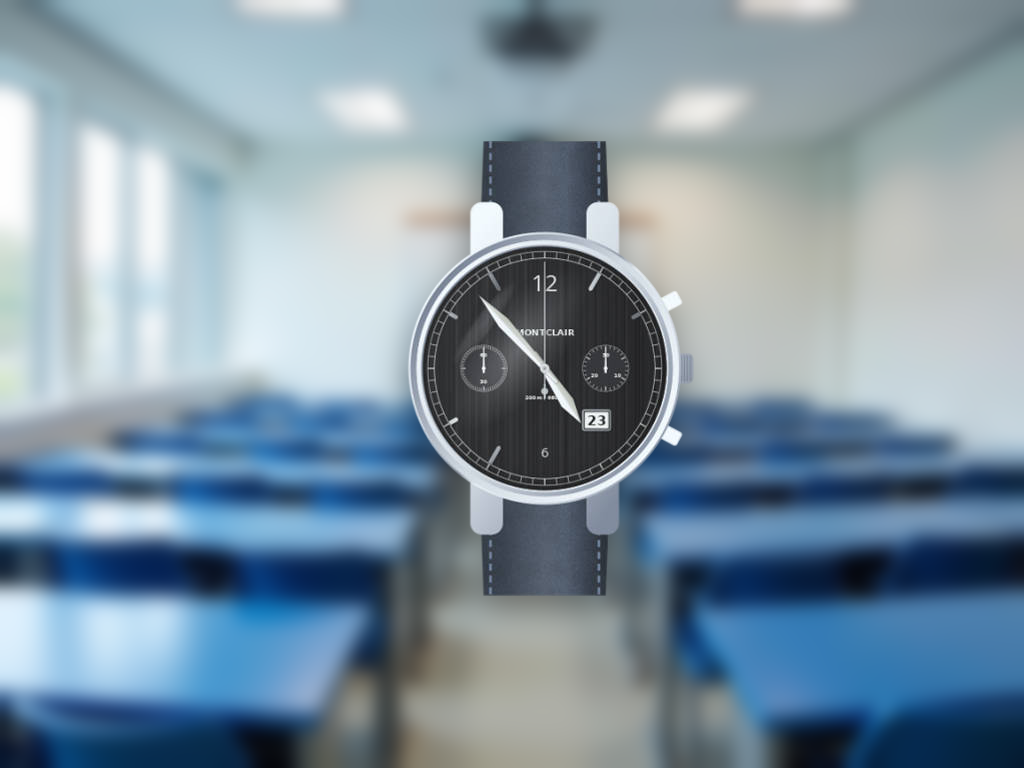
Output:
**4:53**
